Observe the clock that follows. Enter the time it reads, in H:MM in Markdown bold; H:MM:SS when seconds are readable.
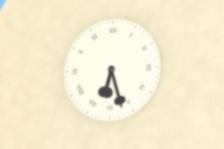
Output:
**6:27**
